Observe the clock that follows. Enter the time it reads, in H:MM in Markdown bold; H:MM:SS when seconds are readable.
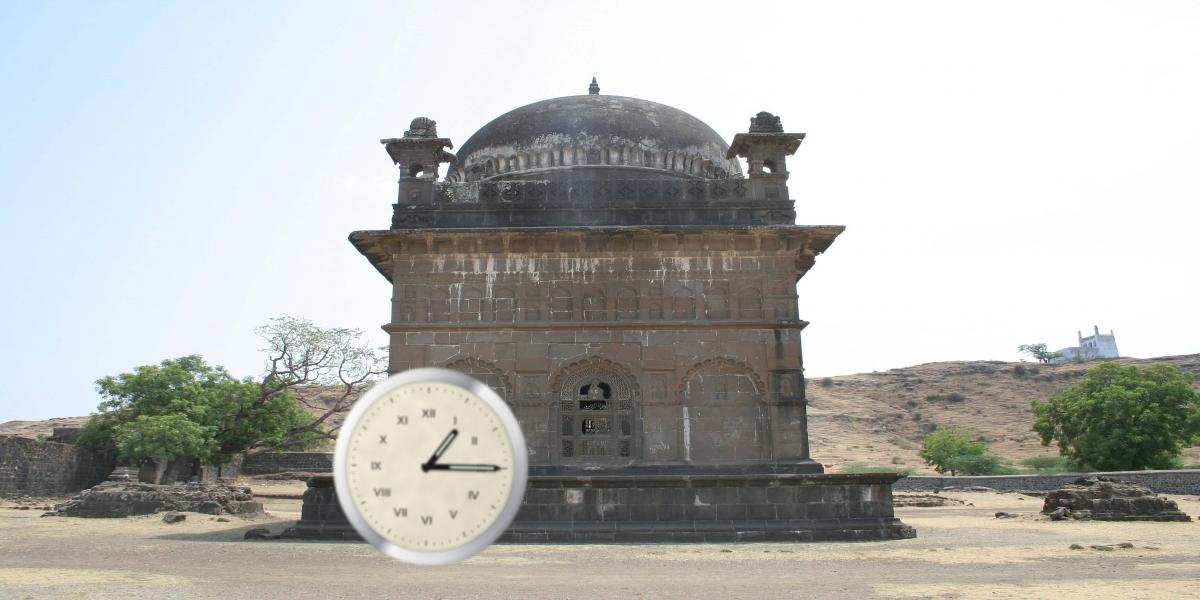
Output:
**1:15**
